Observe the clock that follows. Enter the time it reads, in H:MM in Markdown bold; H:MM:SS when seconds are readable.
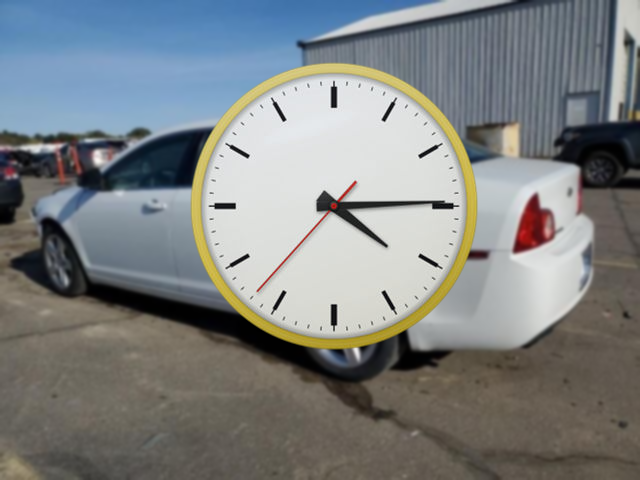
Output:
**4:14:37**
